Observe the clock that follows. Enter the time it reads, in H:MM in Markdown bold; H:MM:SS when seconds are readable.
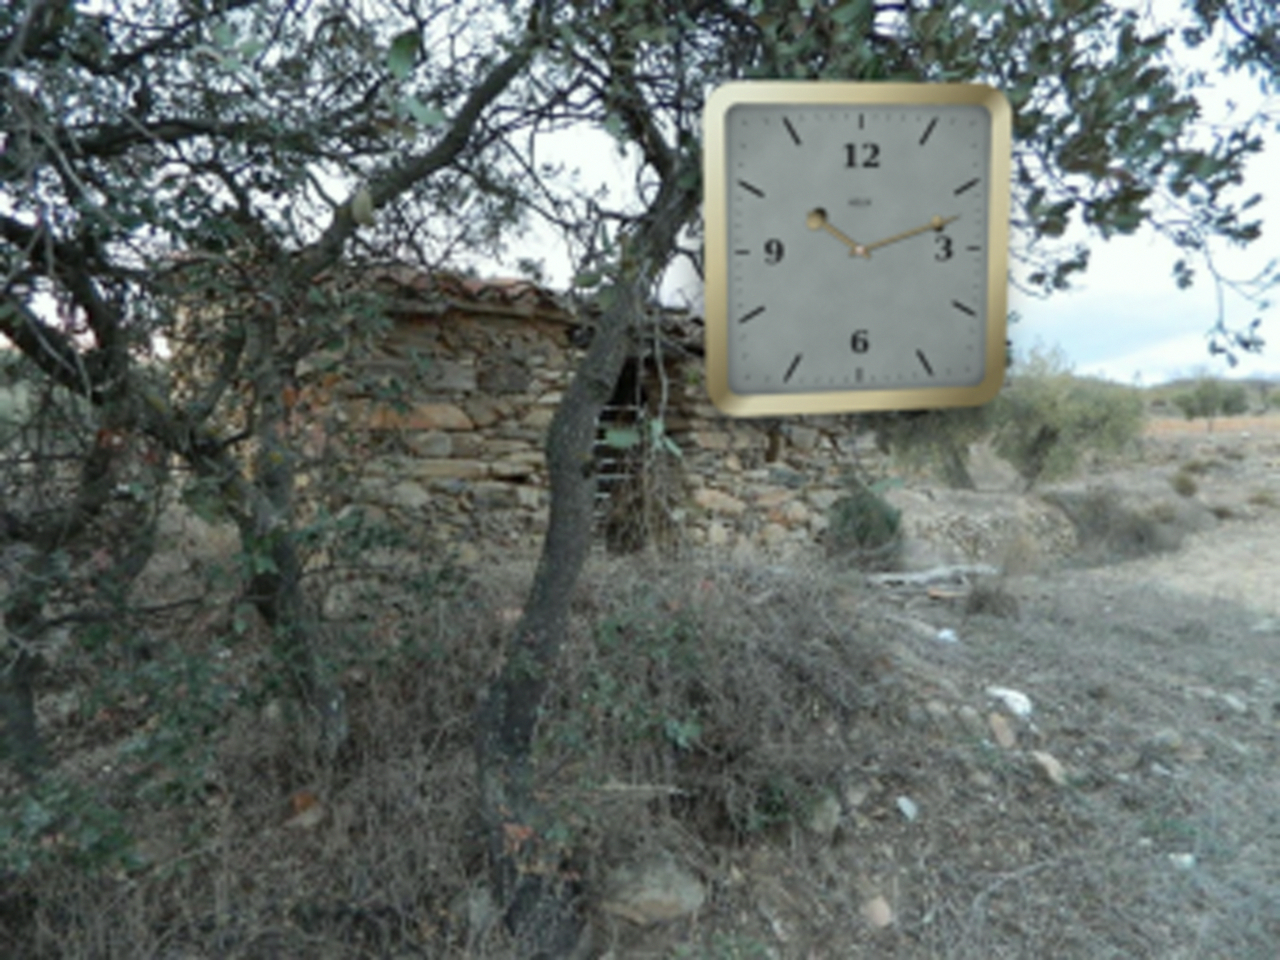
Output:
**10:12**
